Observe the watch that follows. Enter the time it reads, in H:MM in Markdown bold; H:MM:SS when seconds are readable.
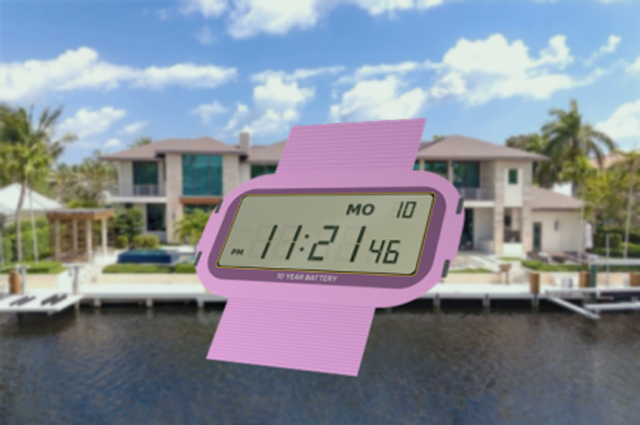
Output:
**11:21:46**
